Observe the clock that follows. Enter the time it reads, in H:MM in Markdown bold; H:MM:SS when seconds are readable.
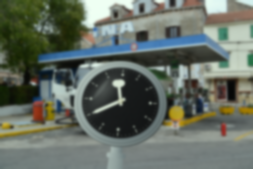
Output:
**11:40**
